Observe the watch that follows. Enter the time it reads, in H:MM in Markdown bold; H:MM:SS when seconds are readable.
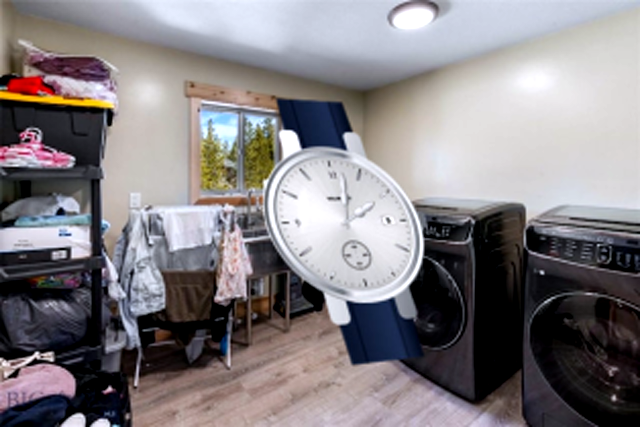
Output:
**2:02**
